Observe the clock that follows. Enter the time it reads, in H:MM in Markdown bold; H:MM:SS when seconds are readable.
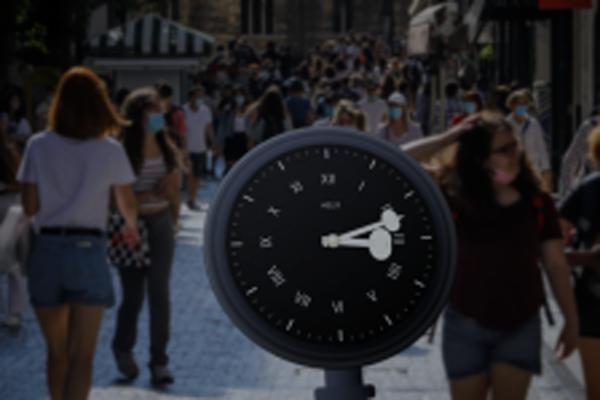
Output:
**3:12**
